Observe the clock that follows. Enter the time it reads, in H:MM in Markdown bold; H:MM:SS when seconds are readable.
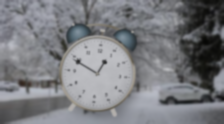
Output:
**12:49**
